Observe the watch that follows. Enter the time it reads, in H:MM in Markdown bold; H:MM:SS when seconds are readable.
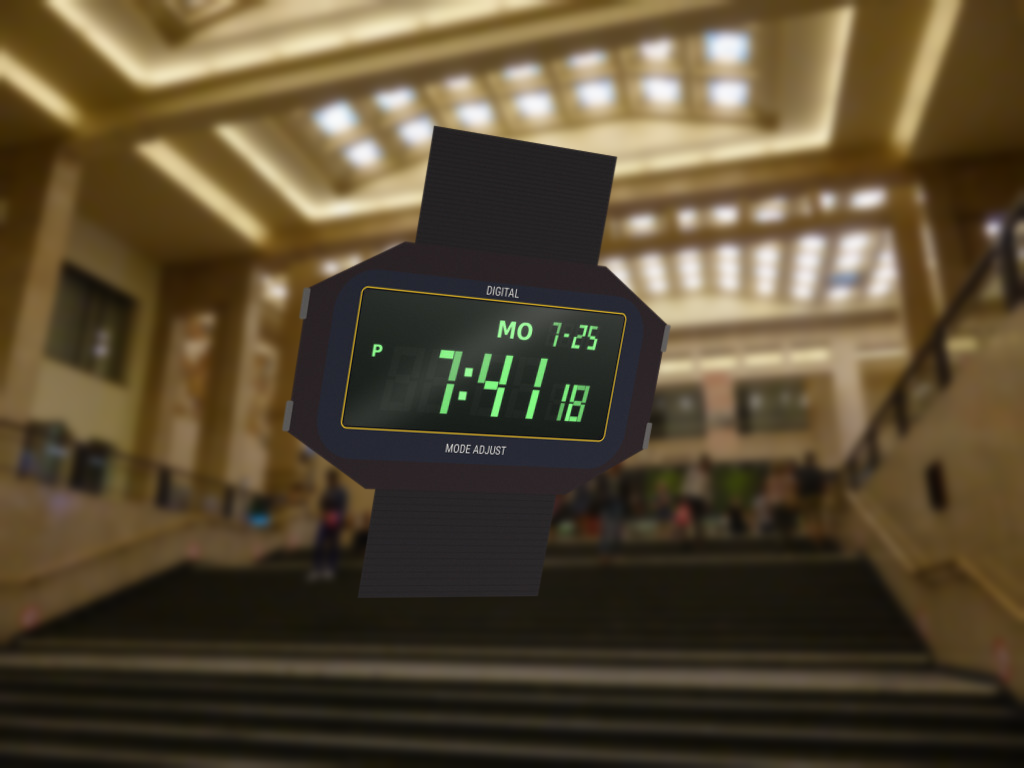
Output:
**7:41:18**
